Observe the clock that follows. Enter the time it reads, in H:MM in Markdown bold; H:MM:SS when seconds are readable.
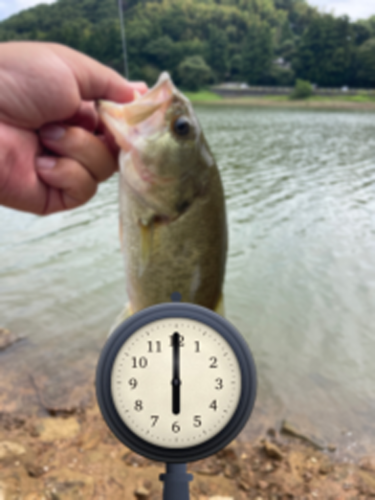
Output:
**6:00**
